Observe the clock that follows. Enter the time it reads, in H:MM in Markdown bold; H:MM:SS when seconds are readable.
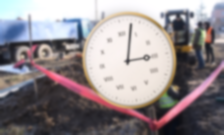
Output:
**3:03**
